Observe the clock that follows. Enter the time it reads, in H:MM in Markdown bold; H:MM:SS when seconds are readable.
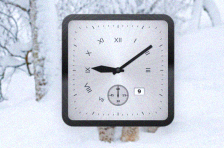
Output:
**9:09**
